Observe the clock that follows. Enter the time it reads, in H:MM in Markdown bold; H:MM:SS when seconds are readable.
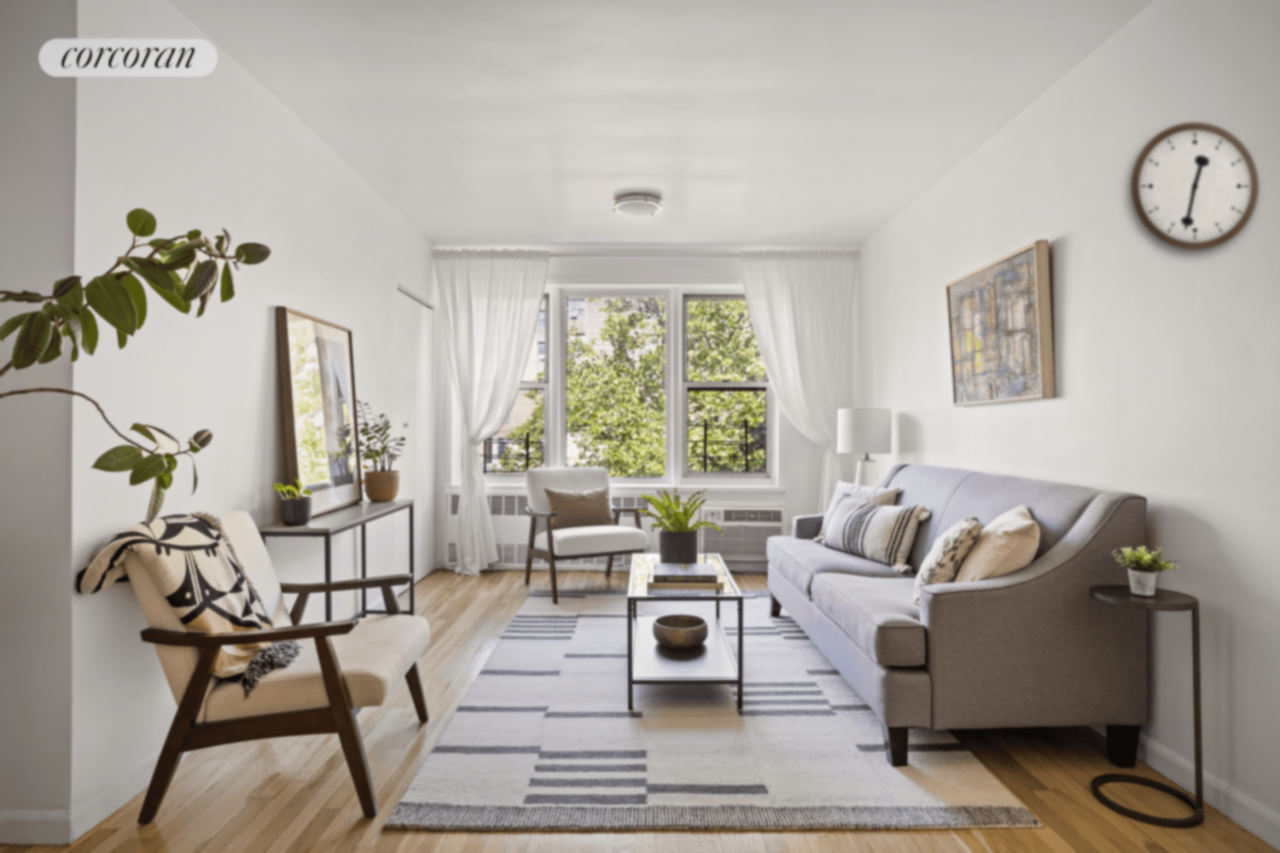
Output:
**12:32**
